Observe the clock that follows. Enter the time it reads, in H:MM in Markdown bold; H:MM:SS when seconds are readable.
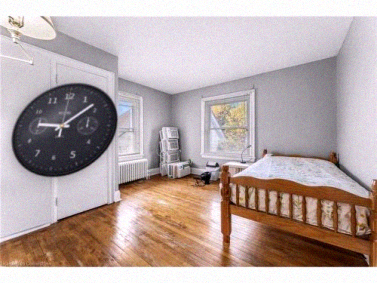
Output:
**9:08**
